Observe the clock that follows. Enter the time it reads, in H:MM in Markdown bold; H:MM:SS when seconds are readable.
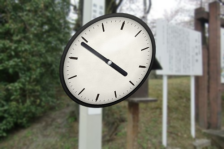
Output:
**3:49**
